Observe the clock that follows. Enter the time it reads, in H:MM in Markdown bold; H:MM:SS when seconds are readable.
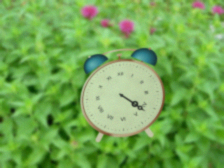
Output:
**4:22**
